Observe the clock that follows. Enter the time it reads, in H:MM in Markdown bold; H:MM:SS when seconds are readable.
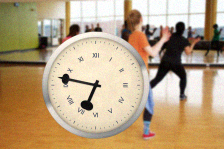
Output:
**6:47**
